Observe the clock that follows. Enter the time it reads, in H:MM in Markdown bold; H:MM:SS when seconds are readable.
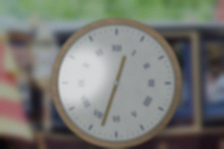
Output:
**12:33**
